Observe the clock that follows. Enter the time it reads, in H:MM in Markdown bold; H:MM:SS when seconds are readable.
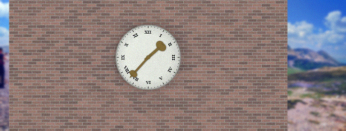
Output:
**1:37**
